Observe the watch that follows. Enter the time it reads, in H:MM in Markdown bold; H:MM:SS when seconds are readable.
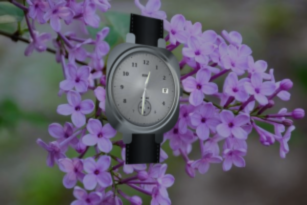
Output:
**12:31**
